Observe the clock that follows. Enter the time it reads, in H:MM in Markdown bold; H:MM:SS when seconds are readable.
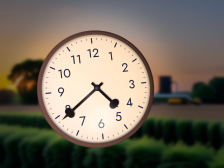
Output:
**4:39**
